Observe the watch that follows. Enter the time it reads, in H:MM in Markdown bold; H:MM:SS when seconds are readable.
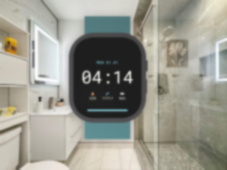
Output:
**4:14**
